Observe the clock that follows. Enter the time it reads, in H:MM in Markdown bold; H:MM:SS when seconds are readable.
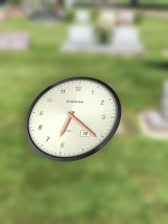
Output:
**6:21**
